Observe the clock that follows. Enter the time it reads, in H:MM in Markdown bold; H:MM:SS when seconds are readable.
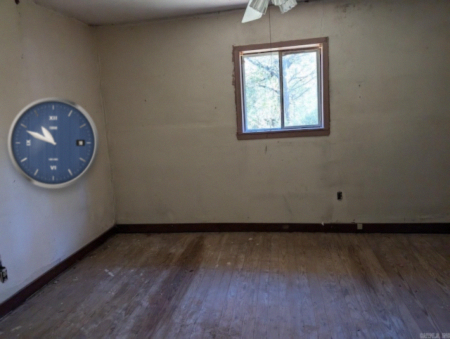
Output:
**10:49**
